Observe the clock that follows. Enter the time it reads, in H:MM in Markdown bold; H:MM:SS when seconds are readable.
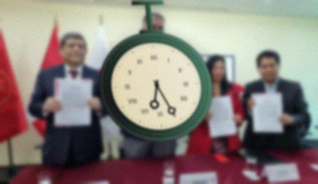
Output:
**6:26**
